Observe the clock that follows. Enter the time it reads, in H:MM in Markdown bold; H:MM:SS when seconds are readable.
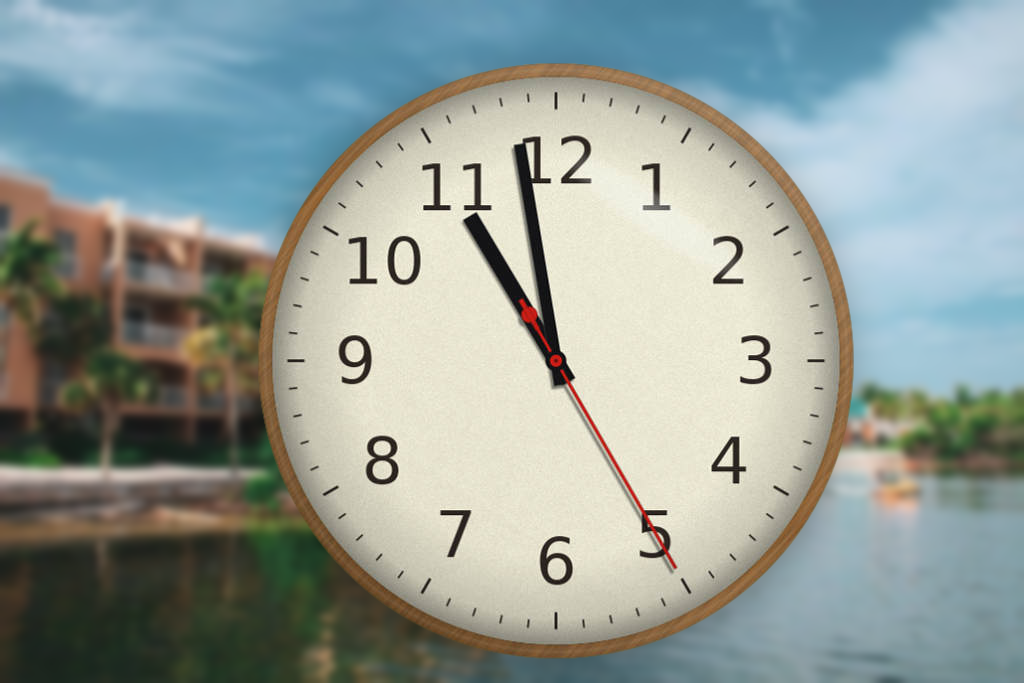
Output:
**10:58:25**
